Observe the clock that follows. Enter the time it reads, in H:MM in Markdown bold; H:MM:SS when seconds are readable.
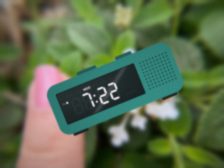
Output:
**7:22**
